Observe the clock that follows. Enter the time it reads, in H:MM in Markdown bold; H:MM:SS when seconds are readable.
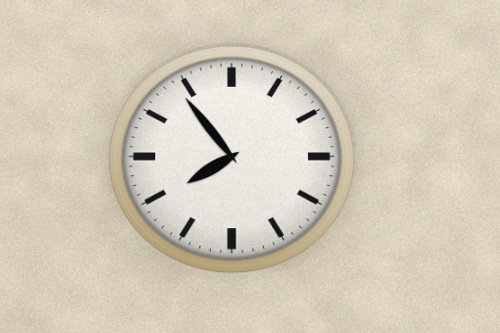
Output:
**7:54**
